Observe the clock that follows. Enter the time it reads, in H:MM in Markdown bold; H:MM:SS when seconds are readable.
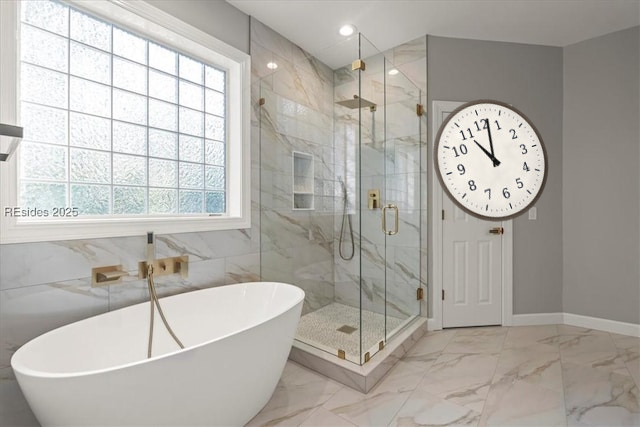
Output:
**11:02**
